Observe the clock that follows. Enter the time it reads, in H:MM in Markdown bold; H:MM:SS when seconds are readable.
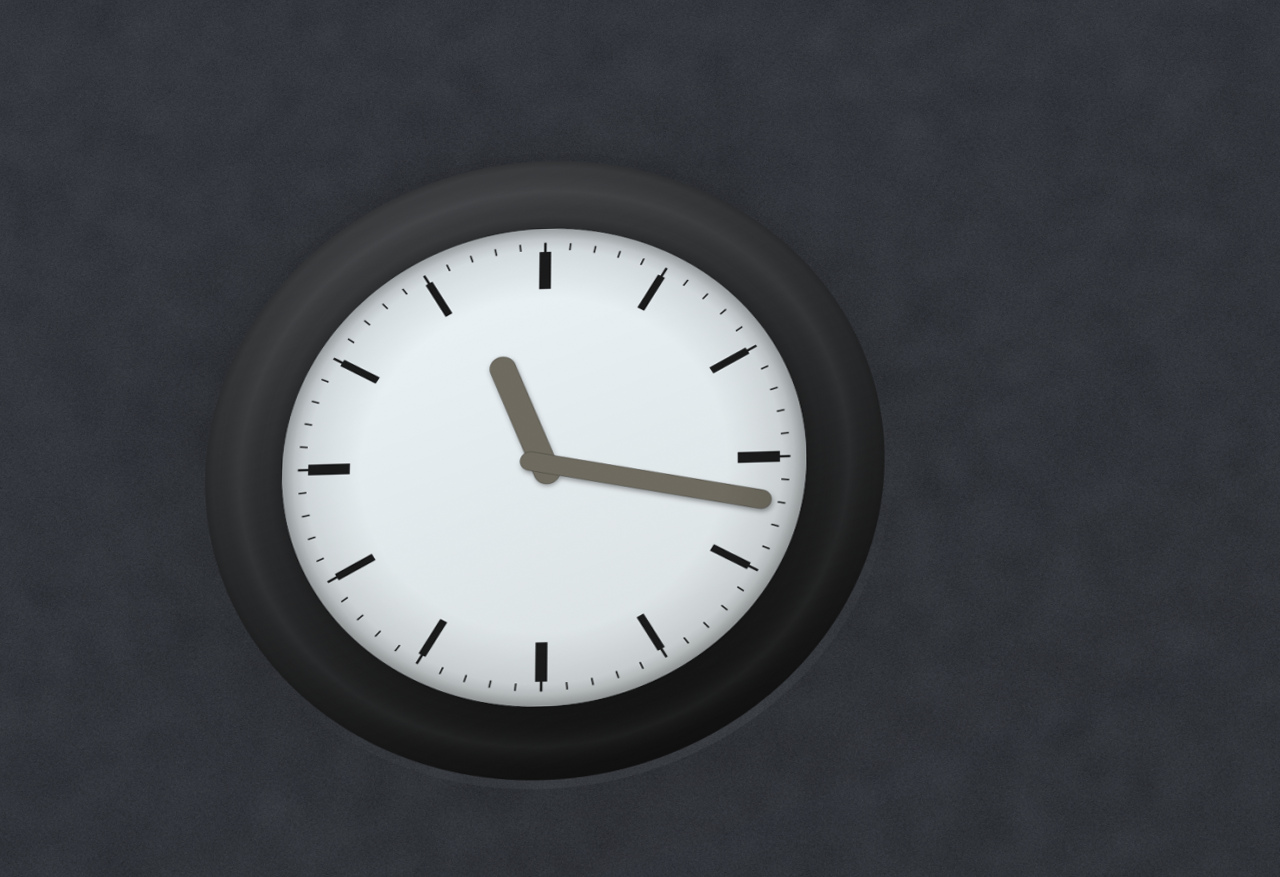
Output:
**11:17**
